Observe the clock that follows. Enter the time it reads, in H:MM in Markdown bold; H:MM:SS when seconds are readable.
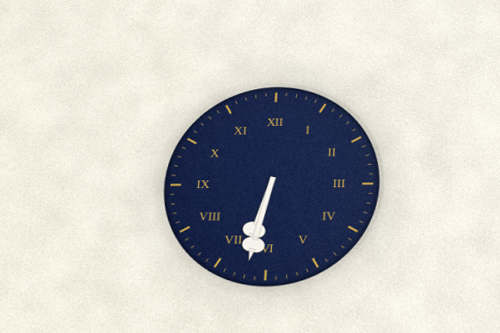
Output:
**6:32**
